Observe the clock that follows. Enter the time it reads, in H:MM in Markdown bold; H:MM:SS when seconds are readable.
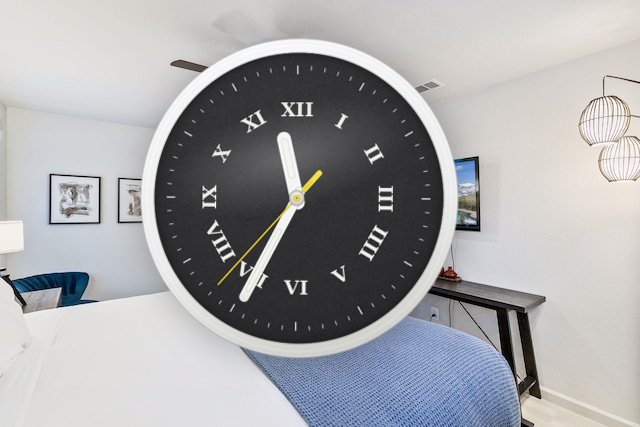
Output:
**11:34:37**
